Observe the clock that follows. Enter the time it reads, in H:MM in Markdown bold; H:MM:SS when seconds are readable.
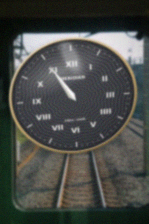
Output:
**10:55**
